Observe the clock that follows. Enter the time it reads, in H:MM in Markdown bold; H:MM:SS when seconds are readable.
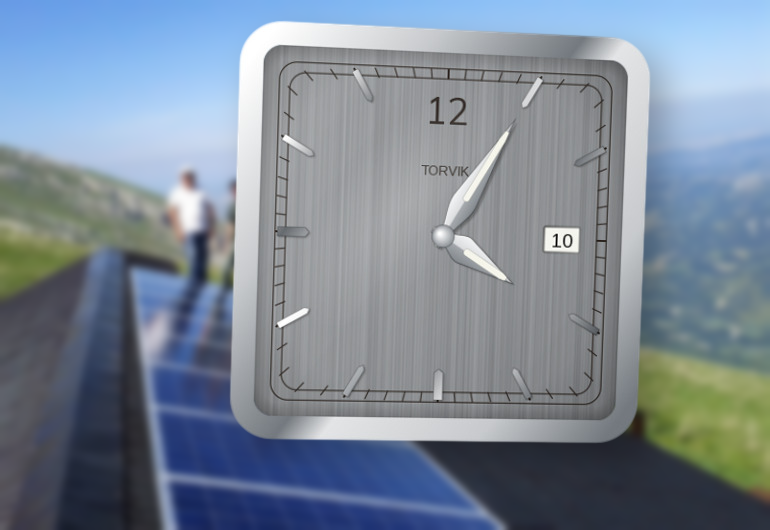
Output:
**4:05**
